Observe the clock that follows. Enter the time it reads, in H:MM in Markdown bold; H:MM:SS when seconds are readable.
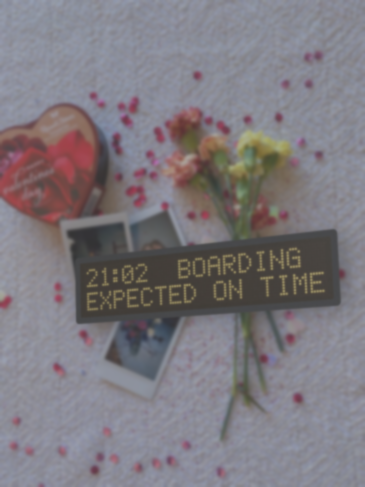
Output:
**21:02**
